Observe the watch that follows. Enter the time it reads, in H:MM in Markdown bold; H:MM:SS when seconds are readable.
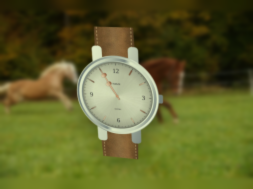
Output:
**10:55**
